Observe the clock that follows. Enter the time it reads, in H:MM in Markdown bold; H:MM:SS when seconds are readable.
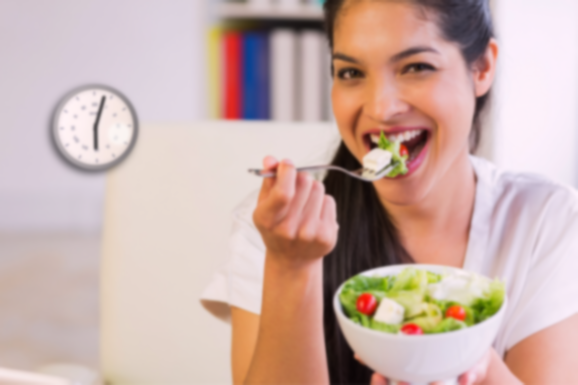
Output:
**6:03**
